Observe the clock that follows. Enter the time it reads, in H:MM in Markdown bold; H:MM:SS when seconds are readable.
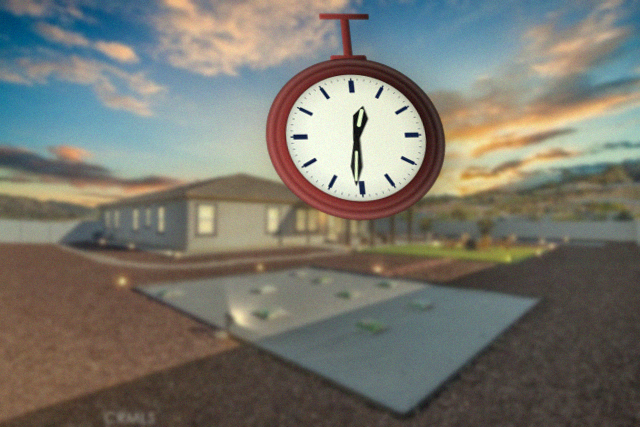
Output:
**12:31**
